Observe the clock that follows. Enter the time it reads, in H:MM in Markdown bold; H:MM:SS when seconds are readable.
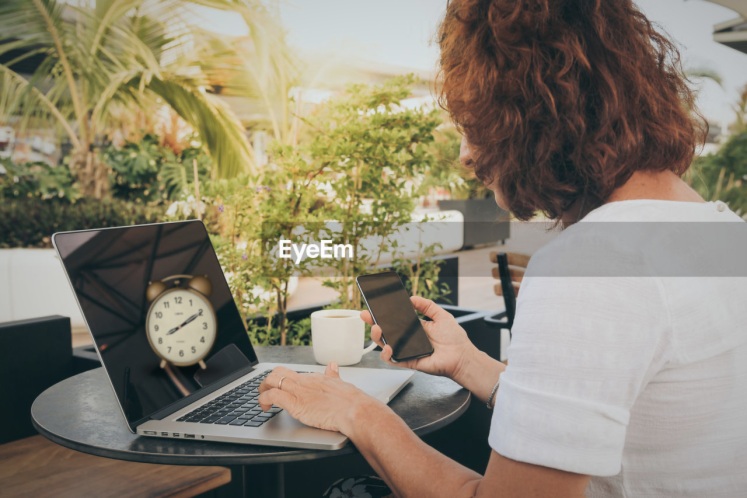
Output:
**8:10**
